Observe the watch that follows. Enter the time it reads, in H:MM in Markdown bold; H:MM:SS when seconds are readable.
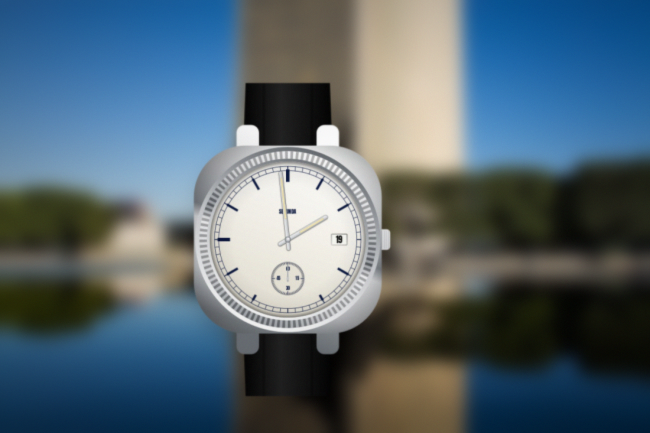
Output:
**1:59**
